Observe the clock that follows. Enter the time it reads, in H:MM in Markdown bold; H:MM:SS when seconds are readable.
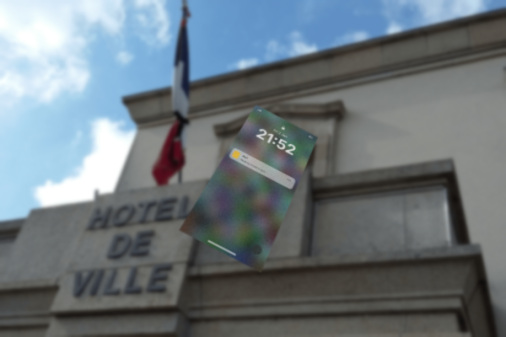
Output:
**21:52**
